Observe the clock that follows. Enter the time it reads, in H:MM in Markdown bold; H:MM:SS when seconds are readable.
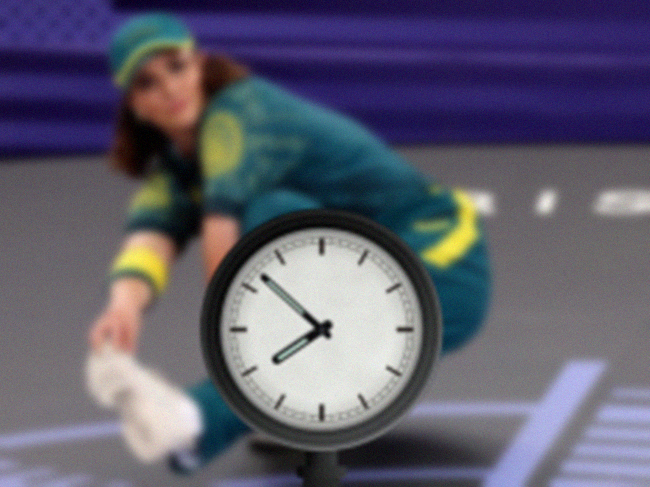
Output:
**7:52**
